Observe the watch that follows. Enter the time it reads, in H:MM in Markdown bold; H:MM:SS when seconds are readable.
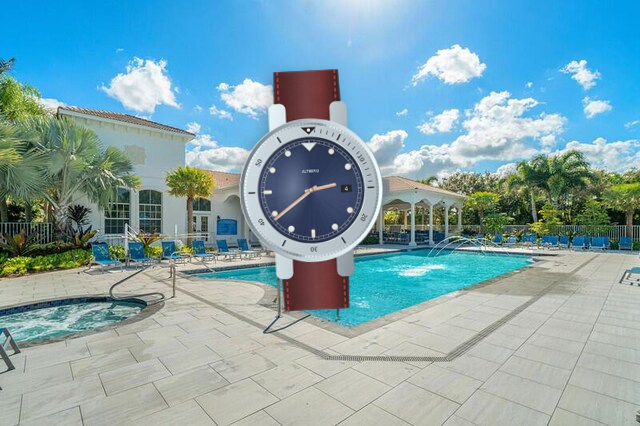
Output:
**2:39**
